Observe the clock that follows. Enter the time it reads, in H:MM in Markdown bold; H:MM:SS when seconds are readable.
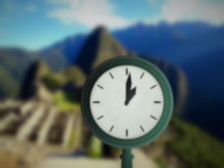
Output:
**1:01**
